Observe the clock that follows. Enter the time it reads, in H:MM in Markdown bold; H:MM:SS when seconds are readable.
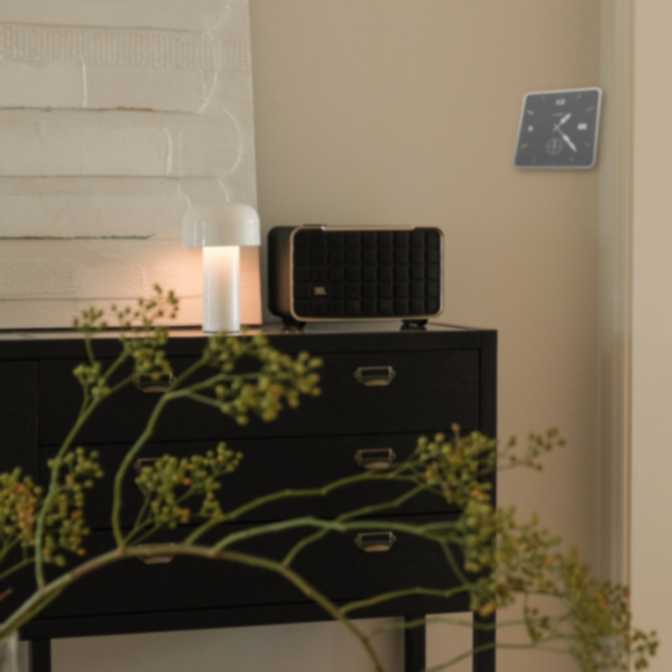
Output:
**1:23**
